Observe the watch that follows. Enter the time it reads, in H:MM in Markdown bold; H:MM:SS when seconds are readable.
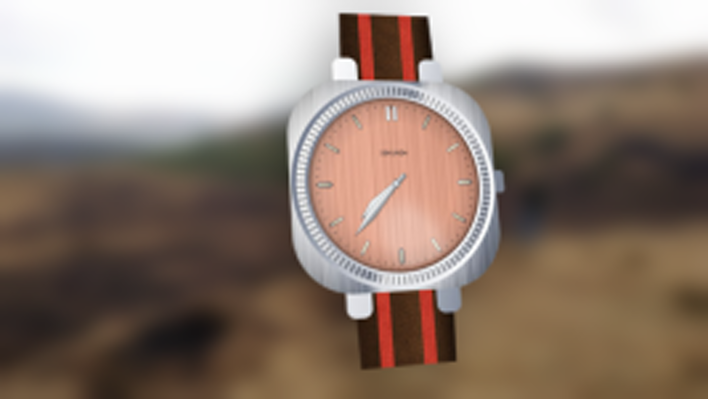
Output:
**7:37**
